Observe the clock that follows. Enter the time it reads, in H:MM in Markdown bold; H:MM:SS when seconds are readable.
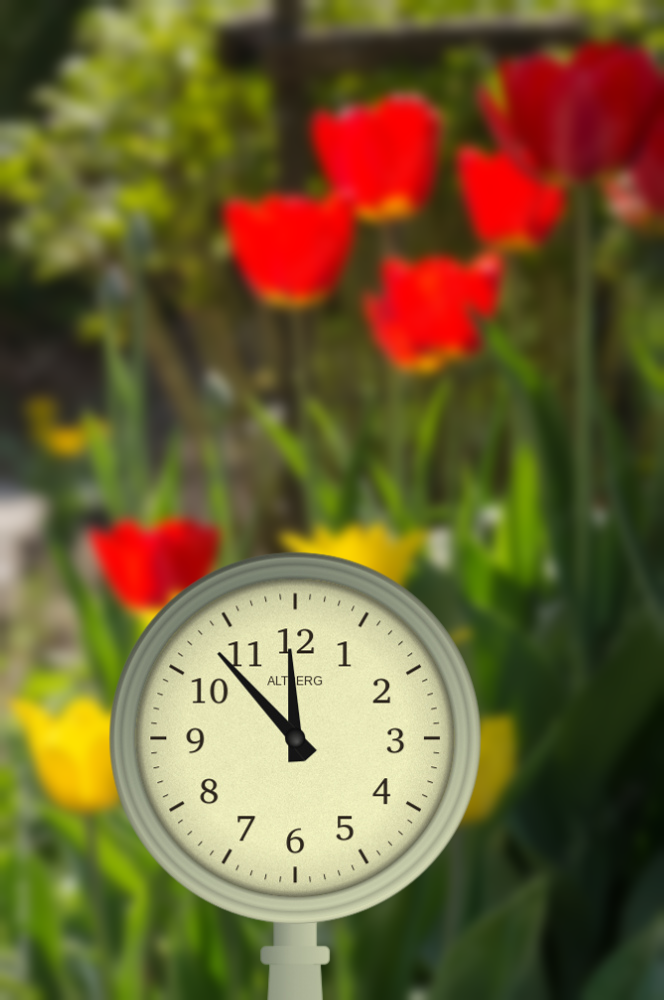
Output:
**11:53**
